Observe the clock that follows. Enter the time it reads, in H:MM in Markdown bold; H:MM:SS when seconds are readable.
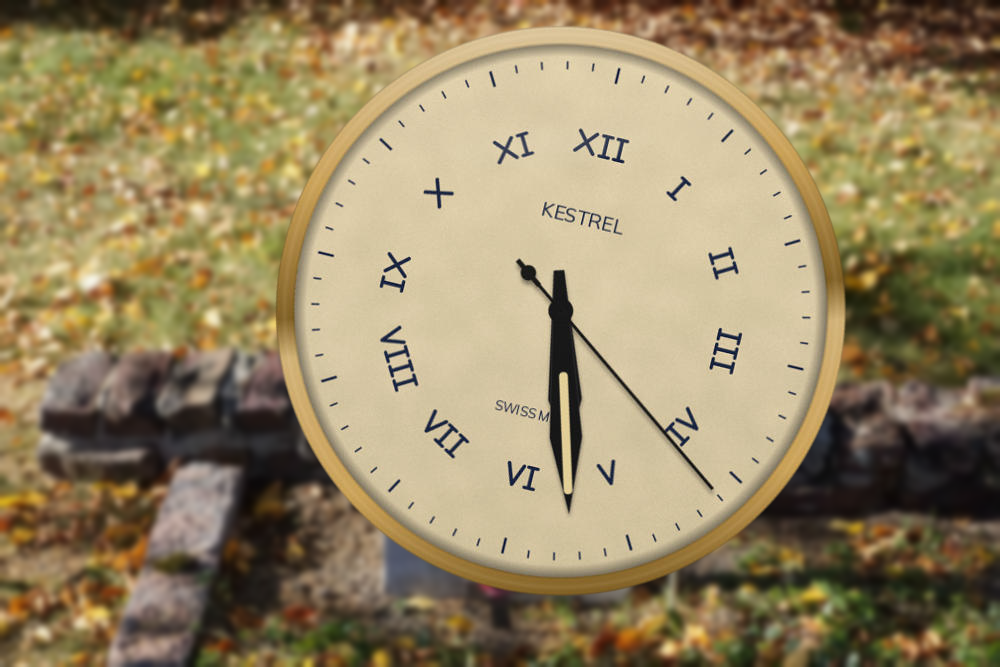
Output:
**5:27:21**
